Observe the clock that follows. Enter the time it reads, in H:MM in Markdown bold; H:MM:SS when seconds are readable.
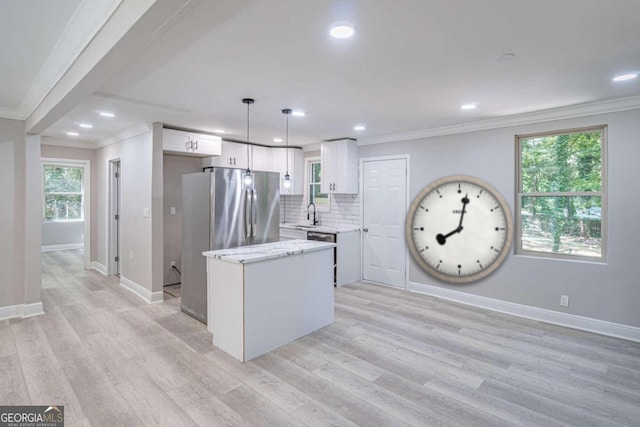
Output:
**8:02**
